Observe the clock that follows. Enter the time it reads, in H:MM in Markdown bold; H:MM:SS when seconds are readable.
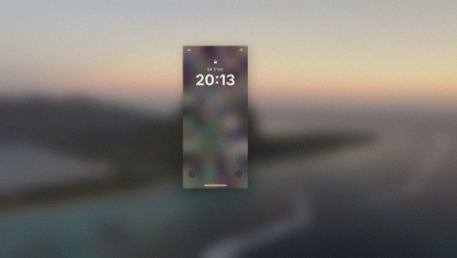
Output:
**20:13**
